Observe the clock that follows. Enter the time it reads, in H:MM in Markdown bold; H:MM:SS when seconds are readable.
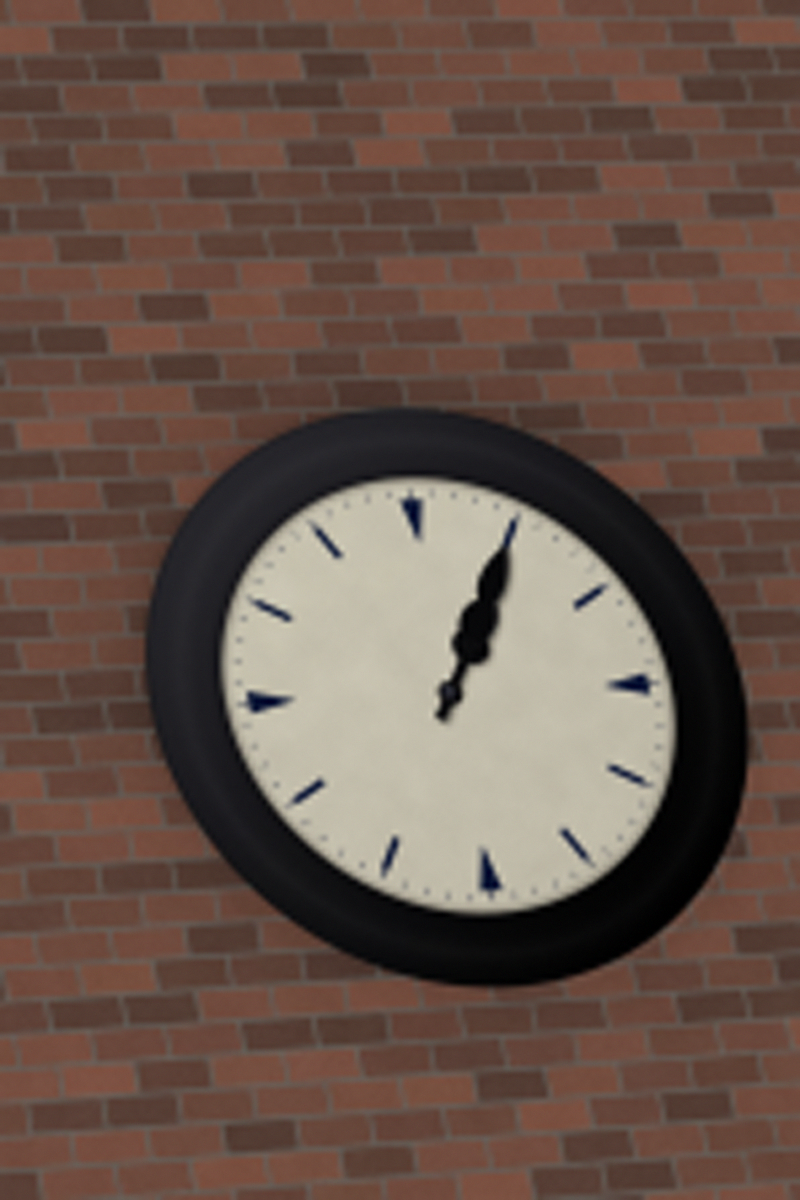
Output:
**1:05**
